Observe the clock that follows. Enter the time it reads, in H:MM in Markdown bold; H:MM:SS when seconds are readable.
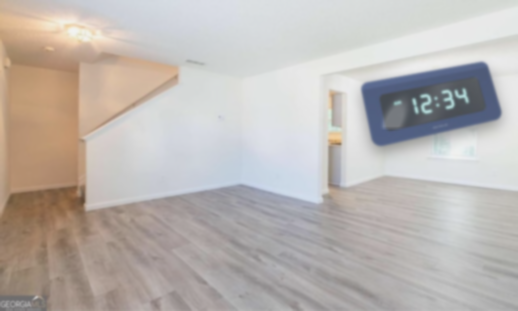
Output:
**12:34**
